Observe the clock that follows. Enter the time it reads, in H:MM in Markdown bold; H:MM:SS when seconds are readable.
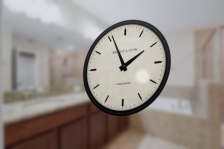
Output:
**1:56**
